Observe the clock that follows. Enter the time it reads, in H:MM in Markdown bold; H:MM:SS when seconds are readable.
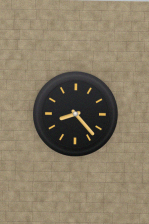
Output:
**8:23**
